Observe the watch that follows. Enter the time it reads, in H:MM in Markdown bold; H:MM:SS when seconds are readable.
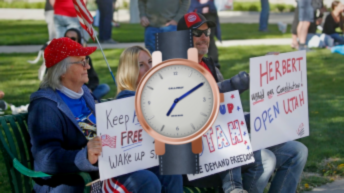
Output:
**7:10**
